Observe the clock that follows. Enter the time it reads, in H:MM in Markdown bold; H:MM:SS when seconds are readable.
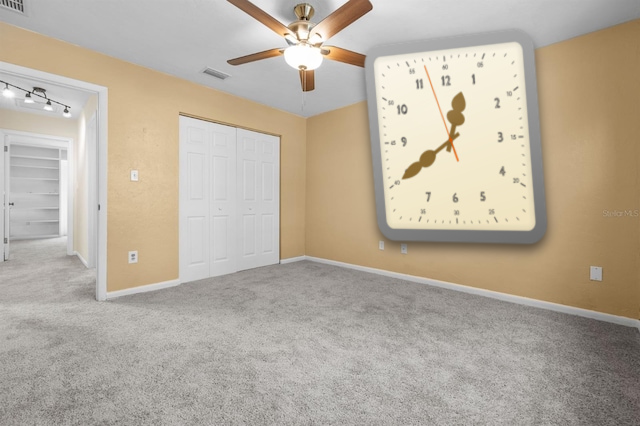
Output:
**12:39:57**
